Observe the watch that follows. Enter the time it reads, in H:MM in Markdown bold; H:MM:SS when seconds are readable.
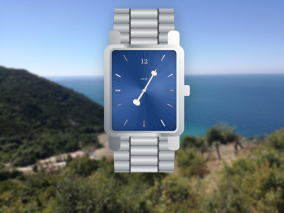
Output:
**7:05**
